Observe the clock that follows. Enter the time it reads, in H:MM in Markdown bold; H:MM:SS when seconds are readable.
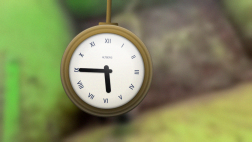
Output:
**5:45**
